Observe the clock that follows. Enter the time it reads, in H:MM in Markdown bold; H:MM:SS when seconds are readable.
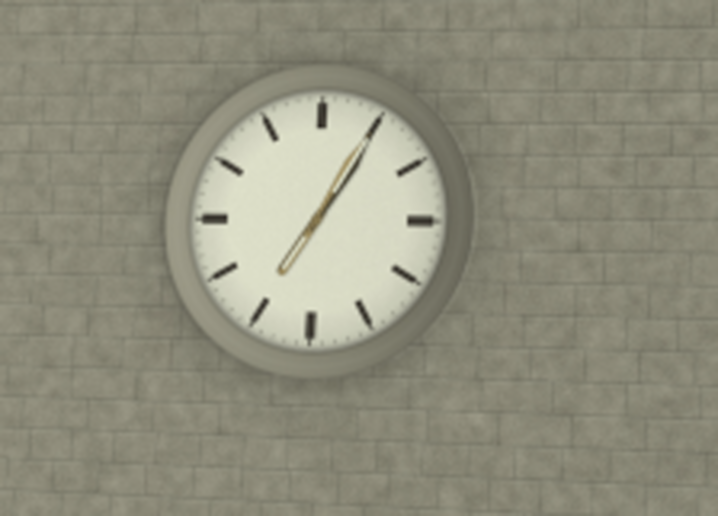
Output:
**7:05**
